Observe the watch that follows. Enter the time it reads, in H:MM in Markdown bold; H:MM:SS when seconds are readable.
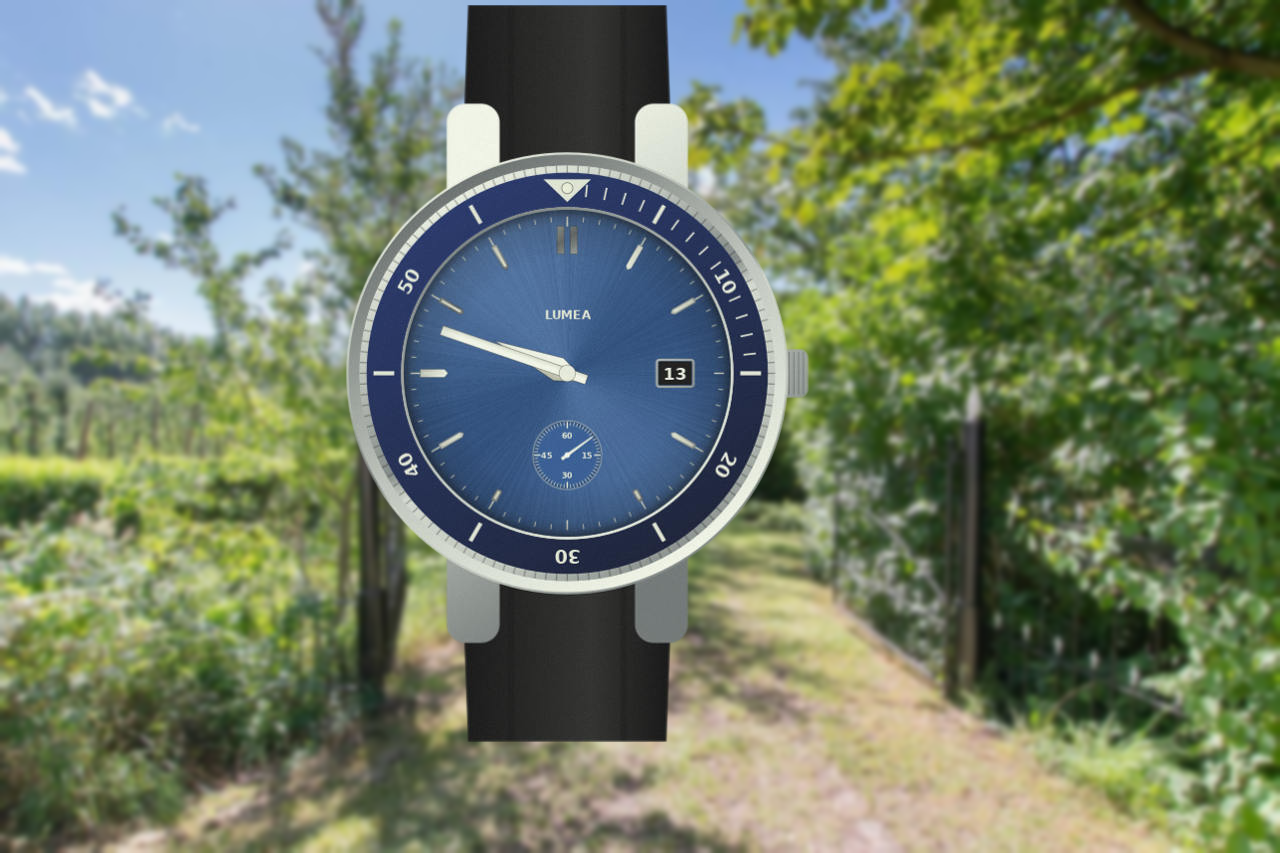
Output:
**9:48:09**
